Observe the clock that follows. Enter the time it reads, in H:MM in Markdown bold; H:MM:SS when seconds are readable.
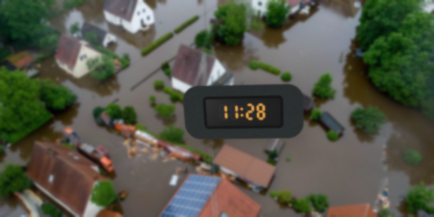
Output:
**11:28**
